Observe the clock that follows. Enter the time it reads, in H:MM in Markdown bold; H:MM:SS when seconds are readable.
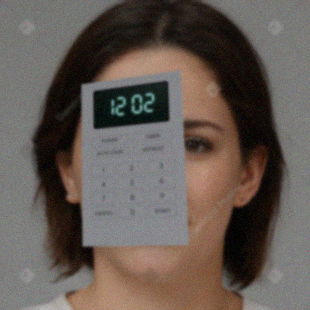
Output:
**12:02**
